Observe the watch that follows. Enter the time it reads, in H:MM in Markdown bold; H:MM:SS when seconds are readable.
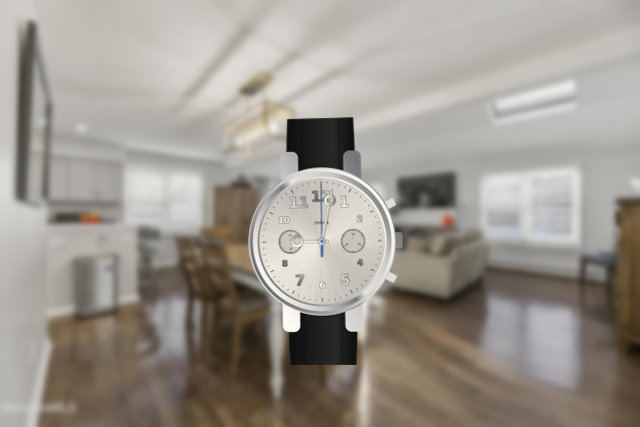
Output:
**9:02**
